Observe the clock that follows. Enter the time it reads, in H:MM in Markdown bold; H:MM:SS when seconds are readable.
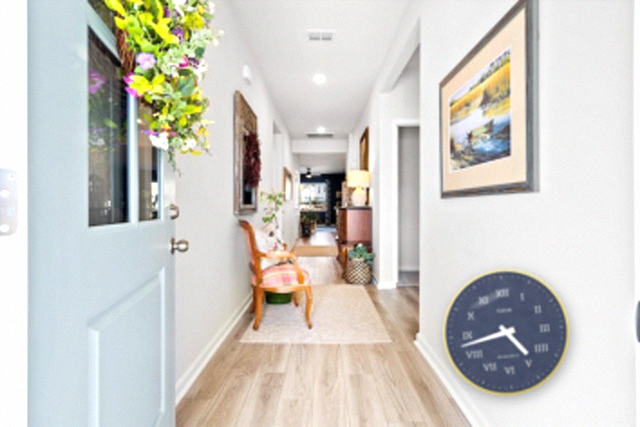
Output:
**4:43**
